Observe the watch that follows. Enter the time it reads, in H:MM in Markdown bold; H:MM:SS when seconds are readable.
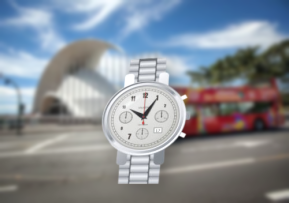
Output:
**10:05**
